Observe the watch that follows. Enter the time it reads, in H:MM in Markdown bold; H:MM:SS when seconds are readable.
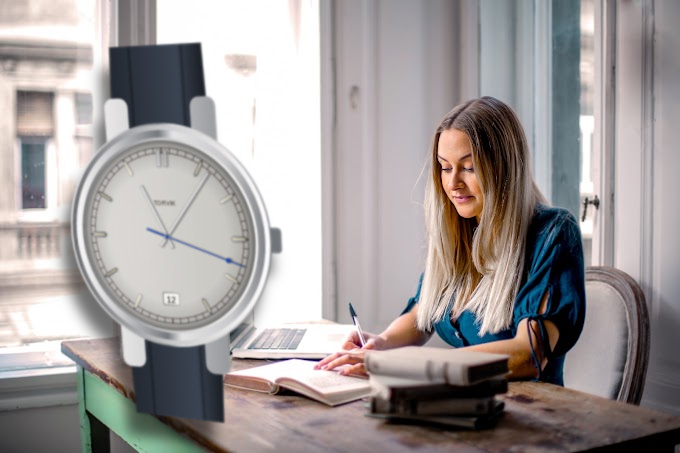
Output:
**11:06:18**
